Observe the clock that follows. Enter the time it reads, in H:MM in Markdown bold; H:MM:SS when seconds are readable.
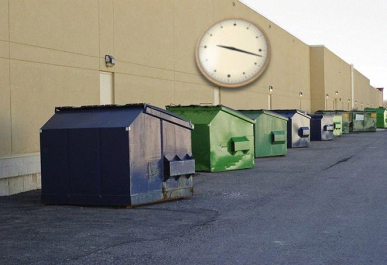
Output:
**9:17**
